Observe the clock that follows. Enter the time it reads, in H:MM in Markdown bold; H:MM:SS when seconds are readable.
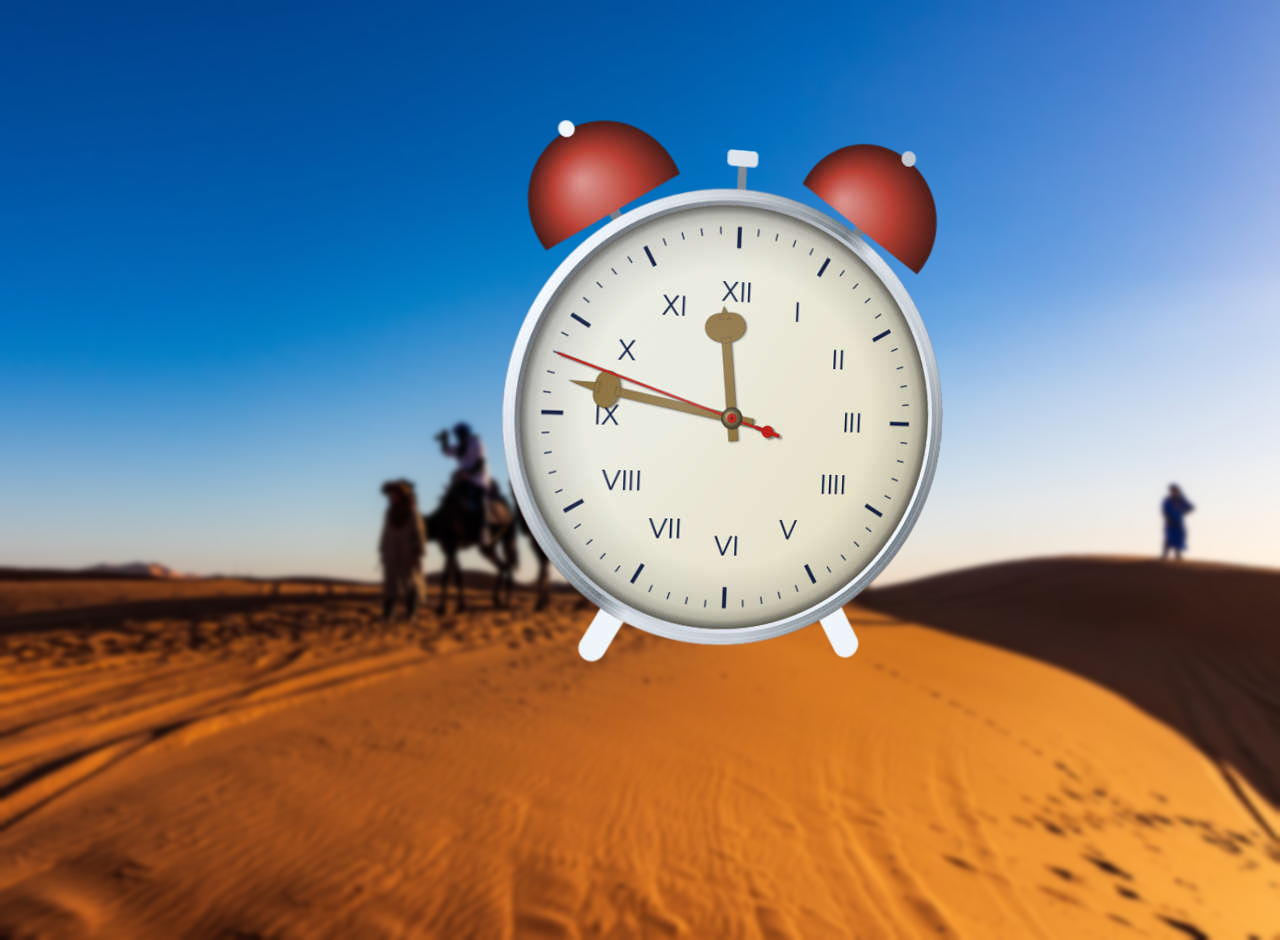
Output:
**11:46:48**
